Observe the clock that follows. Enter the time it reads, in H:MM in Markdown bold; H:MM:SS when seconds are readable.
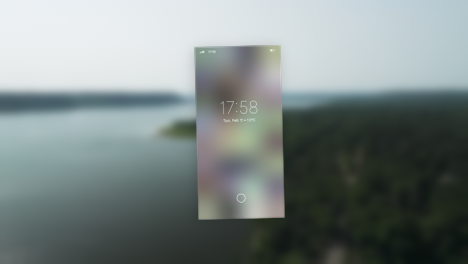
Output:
**17:58**
